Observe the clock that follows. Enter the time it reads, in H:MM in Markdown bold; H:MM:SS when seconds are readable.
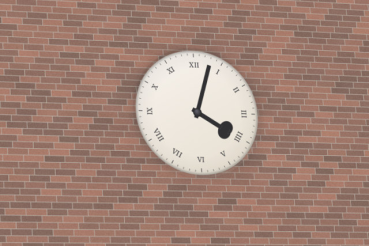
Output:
**4:03**
